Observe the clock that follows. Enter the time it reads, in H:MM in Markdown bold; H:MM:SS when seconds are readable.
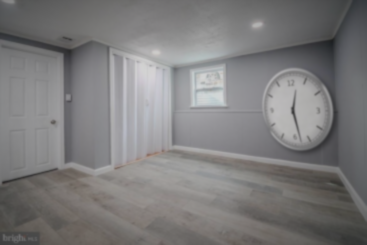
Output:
**12:28**
